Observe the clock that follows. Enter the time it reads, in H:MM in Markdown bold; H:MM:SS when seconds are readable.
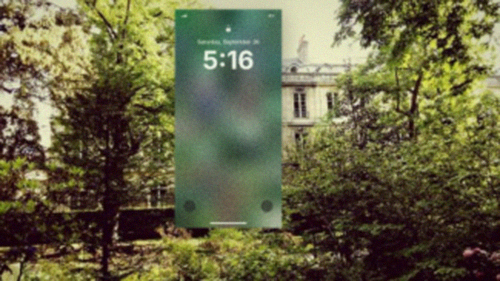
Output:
**5:16**
